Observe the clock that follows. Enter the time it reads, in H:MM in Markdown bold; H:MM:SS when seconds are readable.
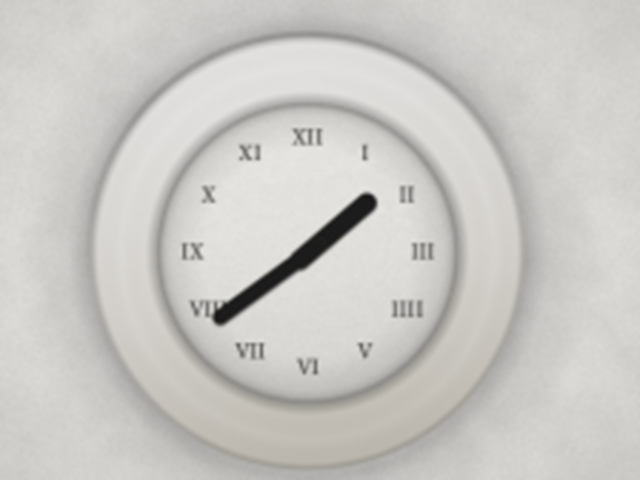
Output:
**1:39**
